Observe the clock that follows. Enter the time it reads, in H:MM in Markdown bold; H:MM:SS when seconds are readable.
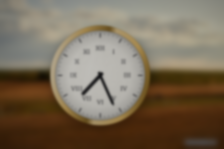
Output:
**7:26**
